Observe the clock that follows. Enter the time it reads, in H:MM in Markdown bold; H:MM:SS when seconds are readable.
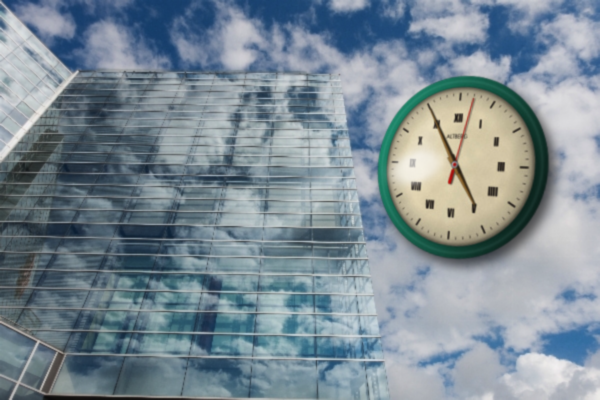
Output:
**4:55:02**
